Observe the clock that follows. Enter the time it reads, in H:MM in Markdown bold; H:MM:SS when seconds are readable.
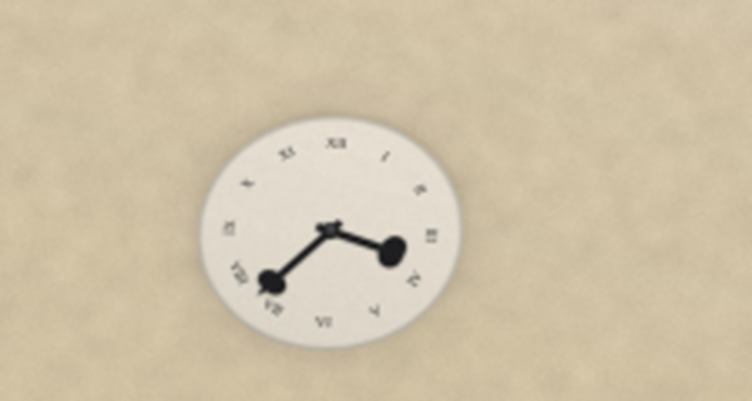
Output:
**3:37**
